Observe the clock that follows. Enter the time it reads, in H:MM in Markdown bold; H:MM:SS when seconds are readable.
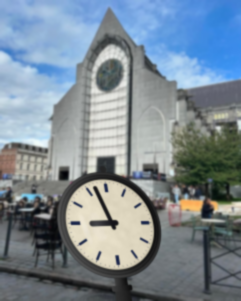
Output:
**8:57**
